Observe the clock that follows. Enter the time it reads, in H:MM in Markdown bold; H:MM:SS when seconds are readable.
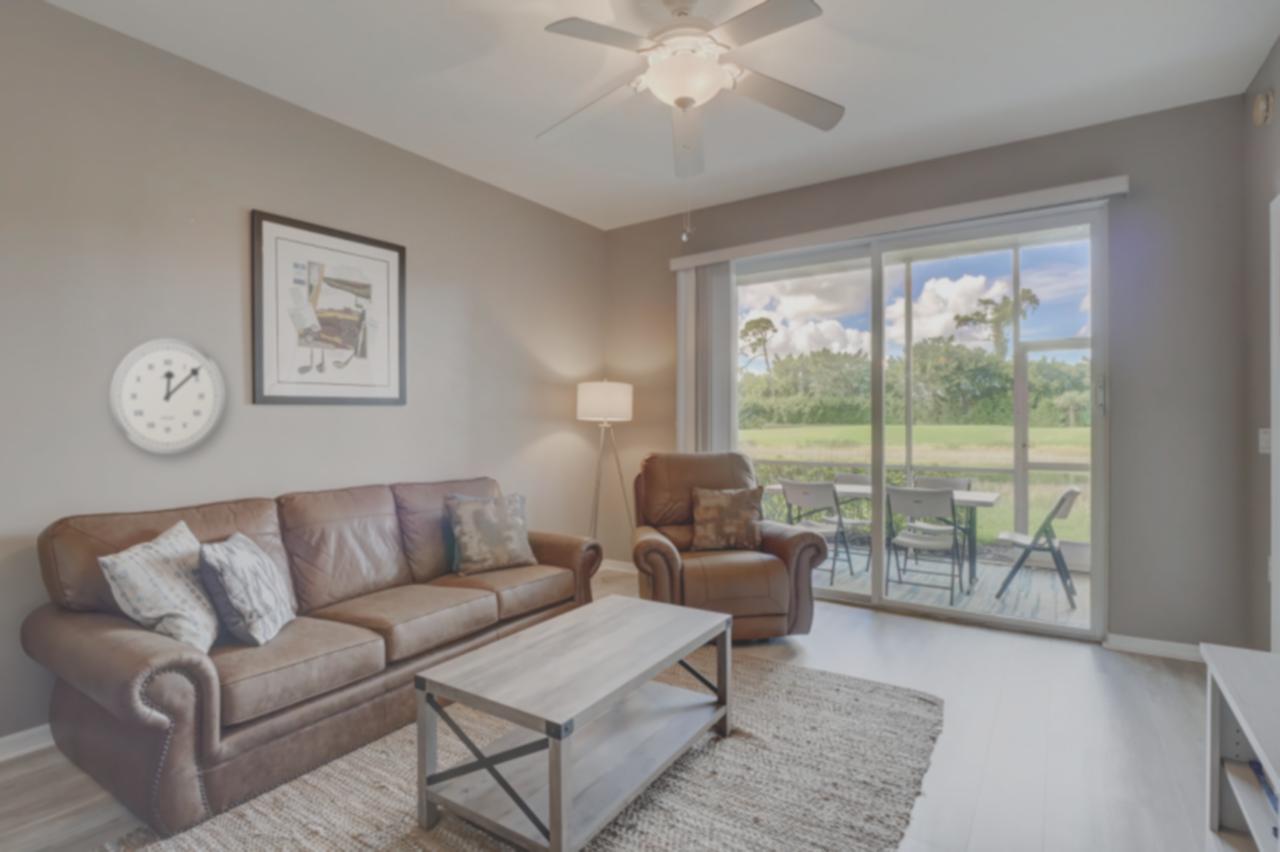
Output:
**12:08**
